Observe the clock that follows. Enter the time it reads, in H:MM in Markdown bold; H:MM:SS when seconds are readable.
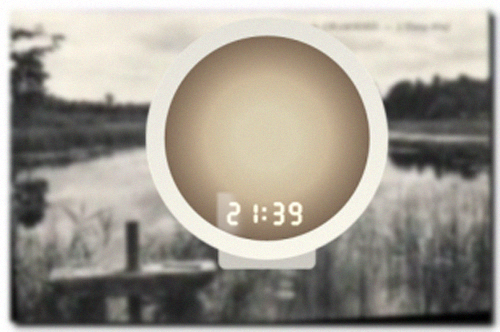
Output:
**21:39**
